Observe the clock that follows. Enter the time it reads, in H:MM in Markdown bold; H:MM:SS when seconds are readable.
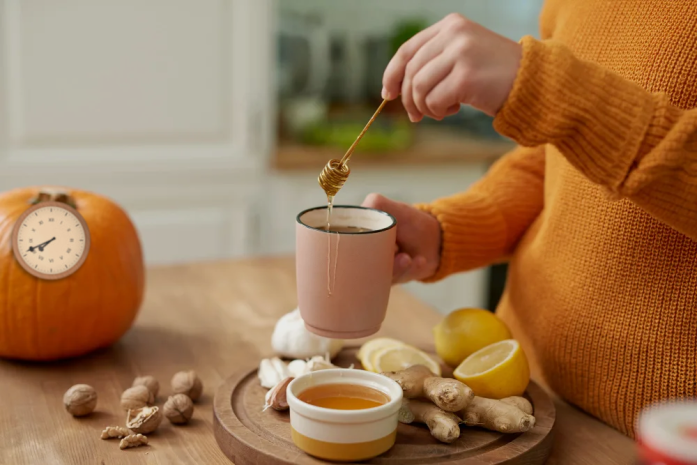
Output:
**7:41**
